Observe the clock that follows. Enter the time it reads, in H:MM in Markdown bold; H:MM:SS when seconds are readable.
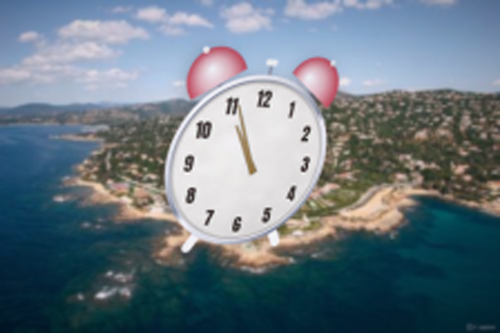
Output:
**10:56**
